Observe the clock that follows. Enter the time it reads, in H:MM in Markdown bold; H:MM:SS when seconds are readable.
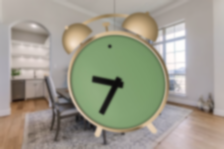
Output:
**9:36**
